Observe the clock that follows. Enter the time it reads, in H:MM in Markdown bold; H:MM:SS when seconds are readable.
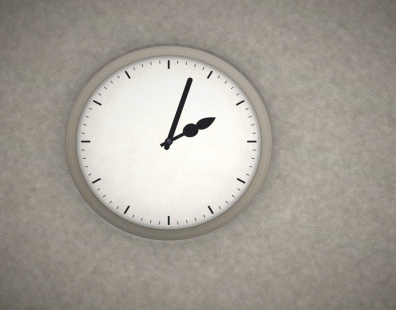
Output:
**2:03**
